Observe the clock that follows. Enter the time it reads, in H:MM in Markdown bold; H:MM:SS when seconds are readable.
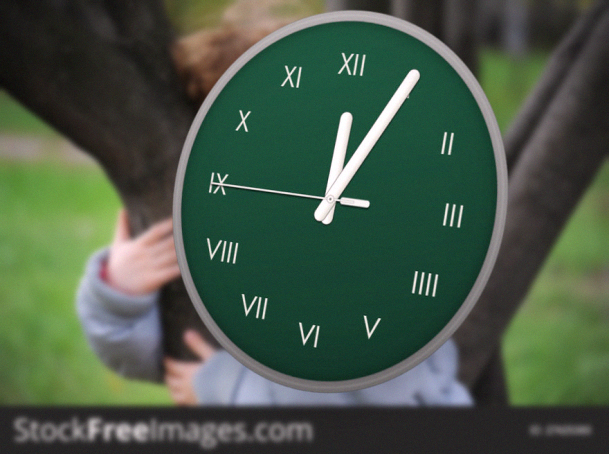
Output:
**12:04:45**
